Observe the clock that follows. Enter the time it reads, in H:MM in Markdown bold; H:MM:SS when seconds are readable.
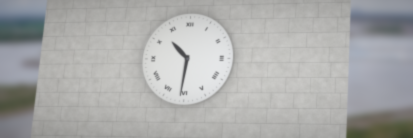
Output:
**10:31**
